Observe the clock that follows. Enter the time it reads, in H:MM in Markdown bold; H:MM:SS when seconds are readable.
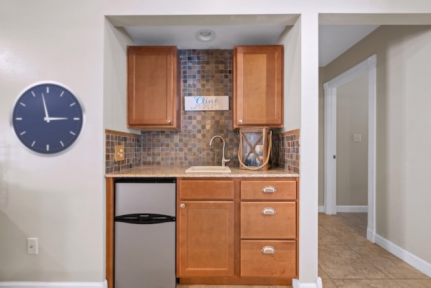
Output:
**2:58**
